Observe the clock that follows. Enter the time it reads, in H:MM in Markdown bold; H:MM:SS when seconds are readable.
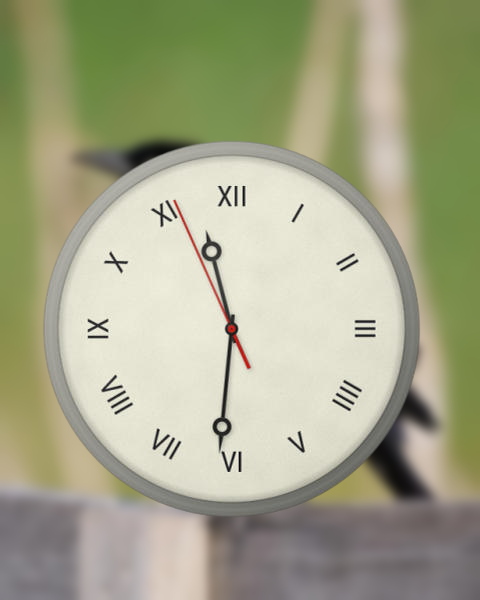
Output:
**11:30:56**
